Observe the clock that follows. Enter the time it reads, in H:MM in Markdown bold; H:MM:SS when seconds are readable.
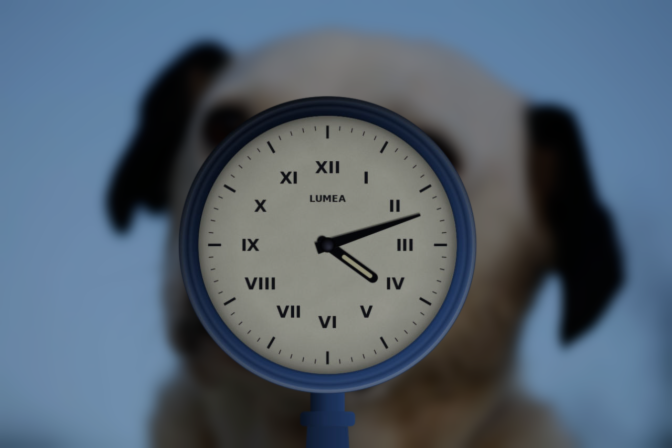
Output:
**4:12**
